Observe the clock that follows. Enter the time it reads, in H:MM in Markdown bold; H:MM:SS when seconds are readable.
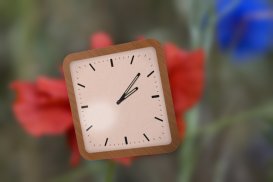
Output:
**2:08**
